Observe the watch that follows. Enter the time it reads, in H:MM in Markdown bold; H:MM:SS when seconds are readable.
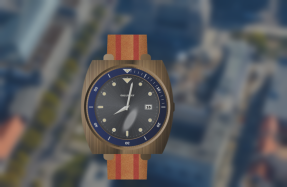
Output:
**8:02**
